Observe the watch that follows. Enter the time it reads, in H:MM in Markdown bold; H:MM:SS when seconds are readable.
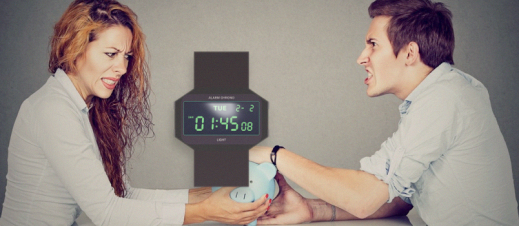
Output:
**1:45:08**
